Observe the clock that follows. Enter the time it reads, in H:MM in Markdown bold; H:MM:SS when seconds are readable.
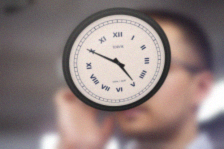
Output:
**4:50**
